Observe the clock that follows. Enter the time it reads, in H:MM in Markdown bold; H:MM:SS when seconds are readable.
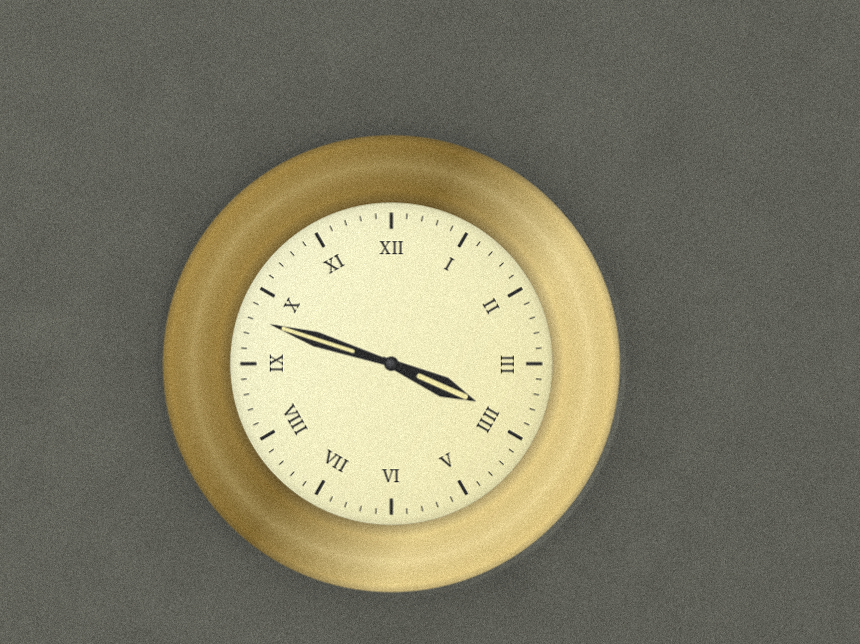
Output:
**3:48**
